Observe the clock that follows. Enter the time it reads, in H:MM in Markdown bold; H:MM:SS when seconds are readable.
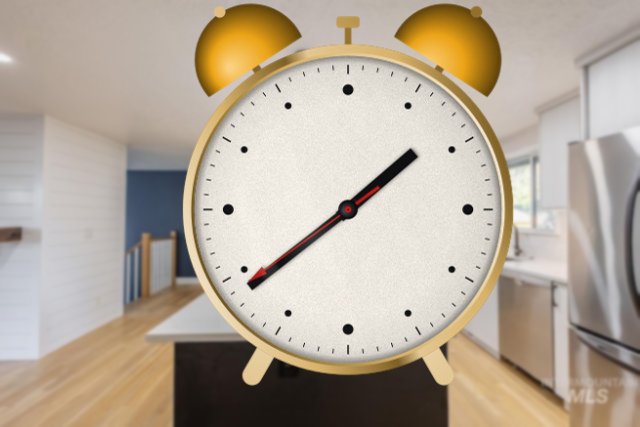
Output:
**1:38:39**
